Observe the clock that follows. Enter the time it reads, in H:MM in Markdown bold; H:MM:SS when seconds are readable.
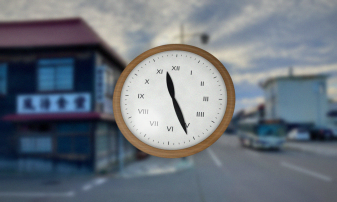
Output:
**11:26**
